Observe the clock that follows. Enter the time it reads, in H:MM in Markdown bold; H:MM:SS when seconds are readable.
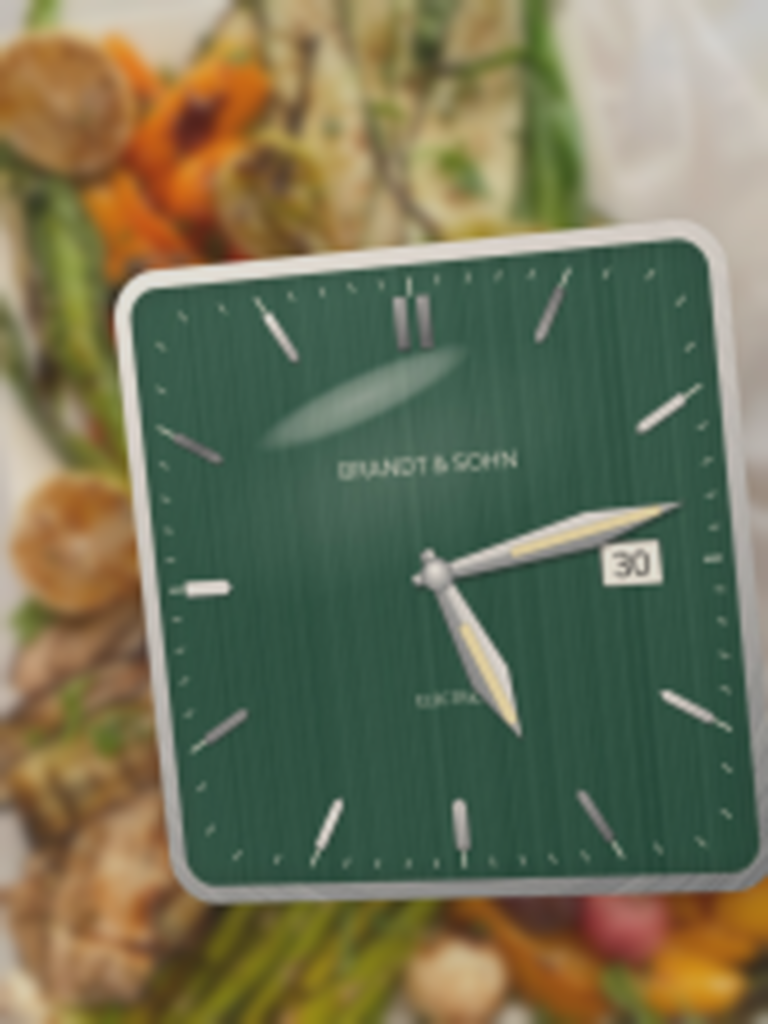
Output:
**5:13**
